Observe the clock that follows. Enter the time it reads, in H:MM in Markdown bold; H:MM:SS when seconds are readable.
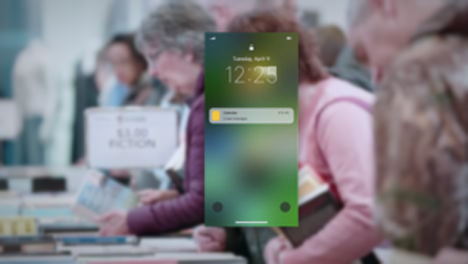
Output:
**12:25**
